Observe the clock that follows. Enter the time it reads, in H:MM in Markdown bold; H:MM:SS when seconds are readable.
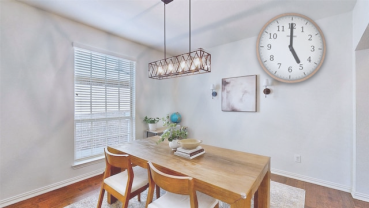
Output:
**5:00**
